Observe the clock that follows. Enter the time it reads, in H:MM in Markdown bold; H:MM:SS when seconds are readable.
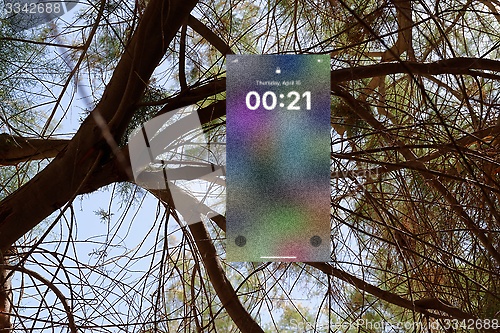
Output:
**0:21**
